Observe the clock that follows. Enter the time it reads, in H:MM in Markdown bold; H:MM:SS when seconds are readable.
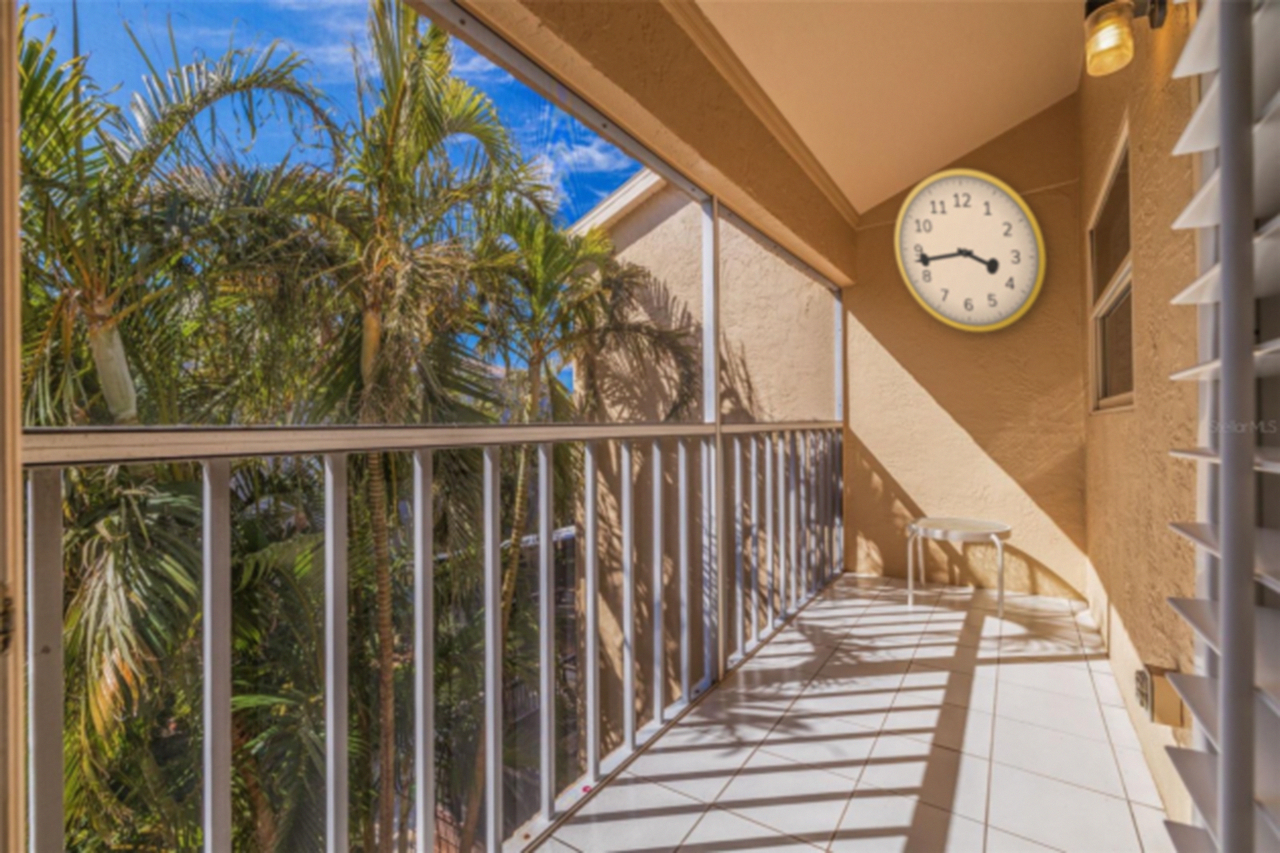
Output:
**3:43**
